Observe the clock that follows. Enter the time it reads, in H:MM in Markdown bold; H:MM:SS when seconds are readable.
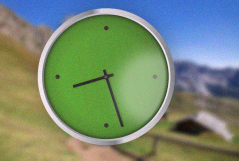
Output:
**8:27**
